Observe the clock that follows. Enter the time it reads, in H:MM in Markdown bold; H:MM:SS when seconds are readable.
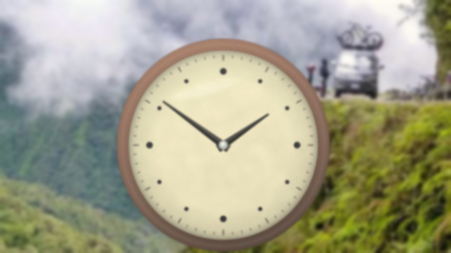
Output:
**1:51**
